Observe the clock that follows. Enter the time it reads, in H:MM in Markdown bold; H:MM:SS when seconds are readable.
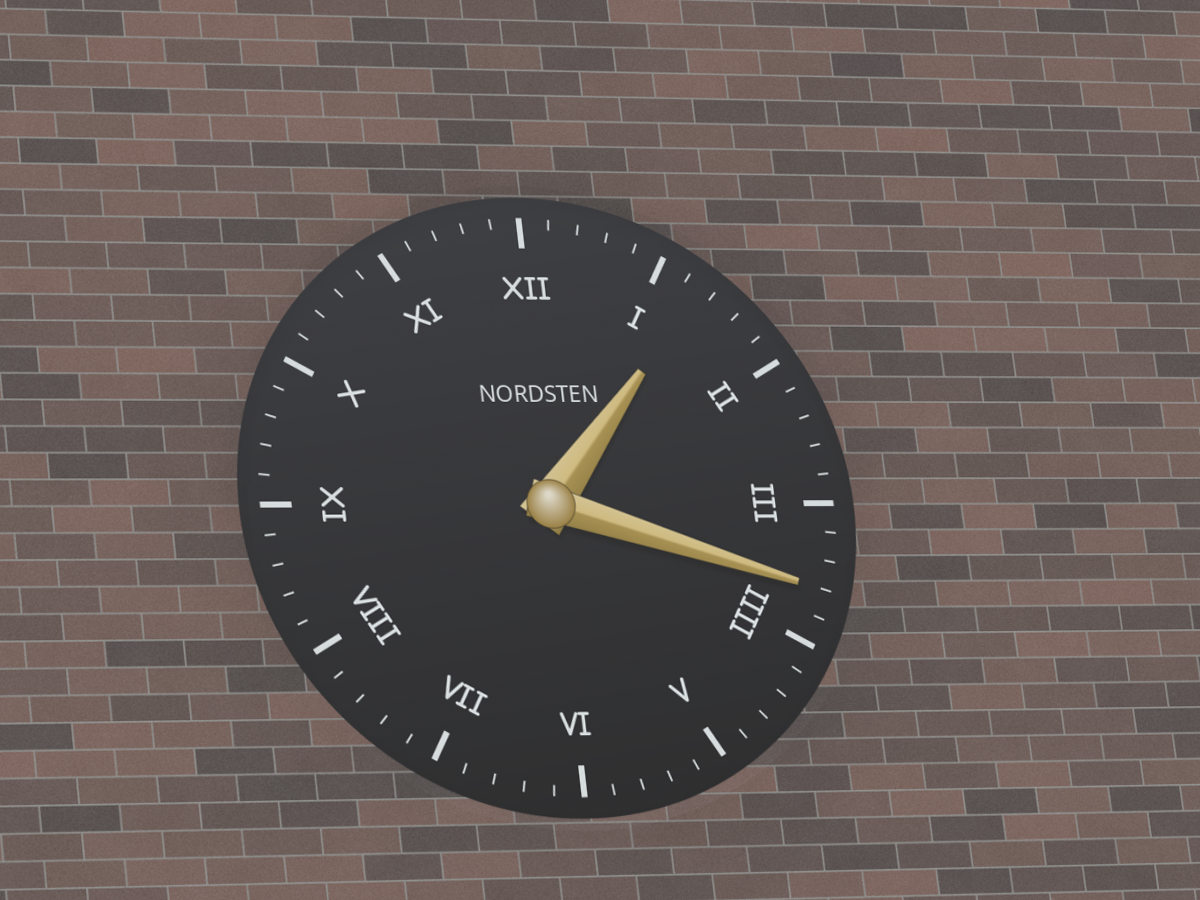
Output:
**1:18**
